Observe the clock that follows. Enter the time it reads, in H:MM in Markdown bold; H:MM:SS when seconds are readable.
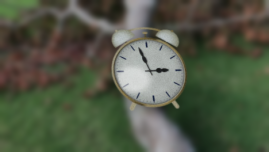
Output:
**2:57**
